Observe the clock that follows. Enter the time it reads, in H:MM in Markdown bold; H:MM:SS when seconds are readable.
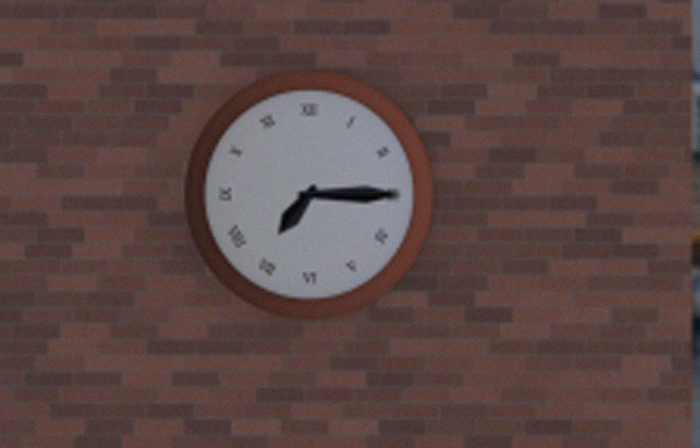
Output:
**7:15**
